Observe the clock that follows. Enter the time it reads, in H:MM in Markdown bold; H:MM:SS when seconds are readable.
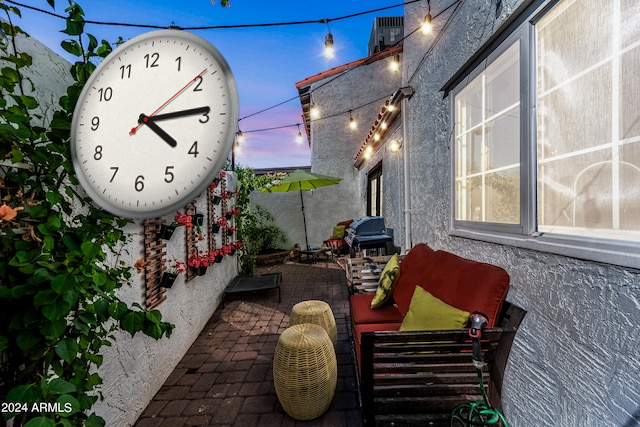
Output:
**4:14:09**
